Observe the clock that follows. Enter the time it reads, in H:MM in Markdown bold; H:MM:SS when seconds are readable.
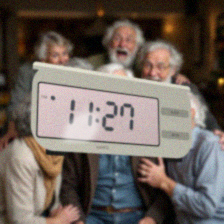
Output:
**11:27**
